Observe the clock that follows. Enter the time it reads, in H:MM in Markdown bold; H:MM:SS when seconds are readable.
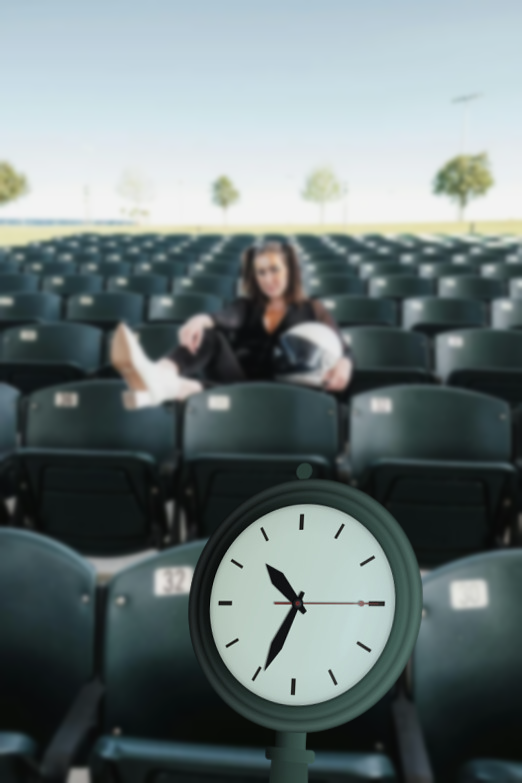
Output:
**10:34:15**
